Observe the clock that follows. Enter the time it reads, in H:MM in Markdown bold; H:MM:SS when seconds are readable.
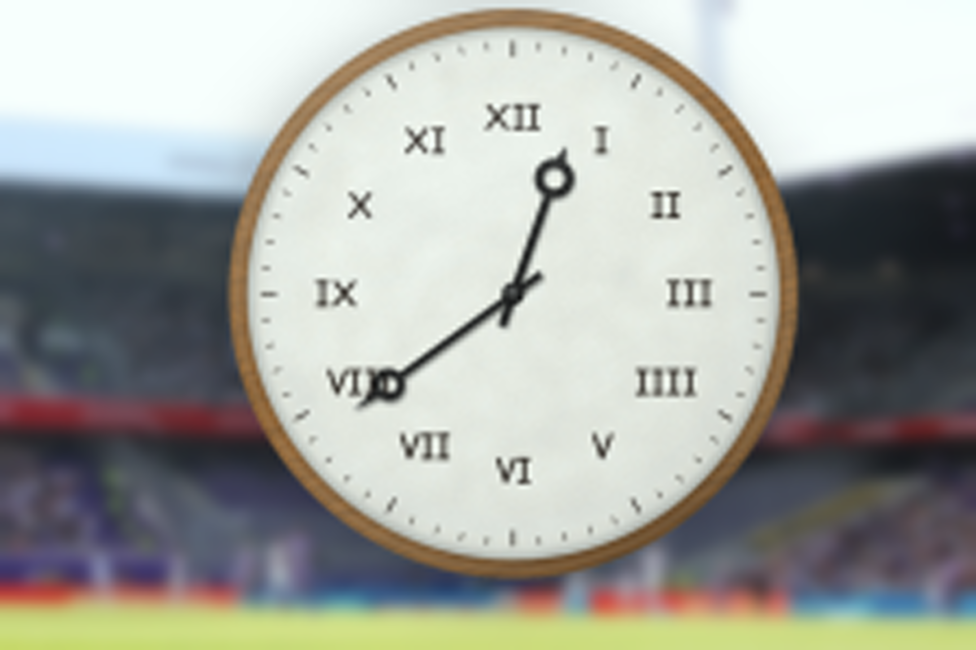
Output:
**12:39**
